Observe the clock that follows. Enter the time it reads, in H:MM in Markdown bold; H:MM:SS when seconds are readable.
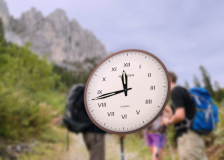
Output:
**11:43**
